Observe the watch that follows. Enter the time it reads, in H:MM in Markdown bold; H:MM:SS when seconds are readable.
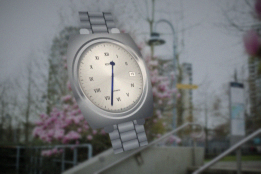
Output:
**12:33**
